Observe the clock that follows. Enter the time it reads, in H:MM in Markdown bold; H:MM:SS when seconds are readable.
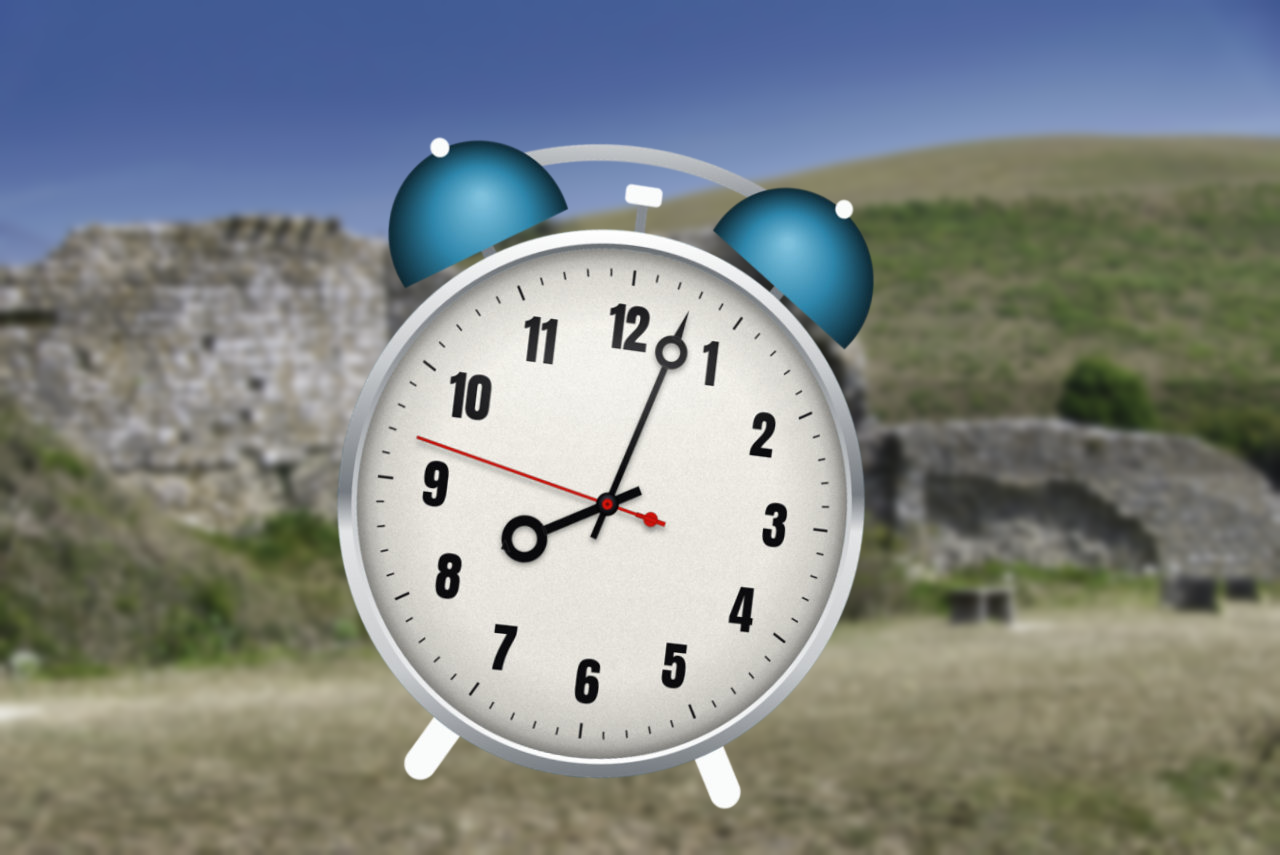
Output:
**8:02:47**
